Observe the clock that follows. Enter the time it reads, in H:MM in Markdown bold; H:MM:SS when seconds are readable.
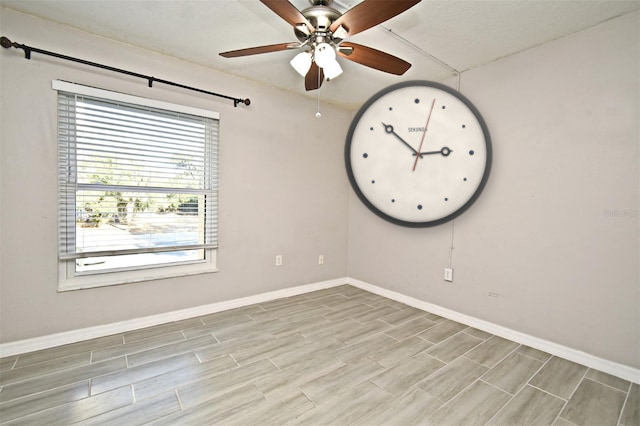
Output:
**2:52:03**
